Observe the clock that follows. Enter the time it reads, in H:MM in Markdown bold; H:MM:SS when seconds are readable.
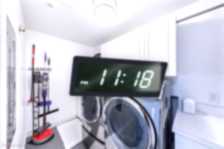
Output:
**11:18**
